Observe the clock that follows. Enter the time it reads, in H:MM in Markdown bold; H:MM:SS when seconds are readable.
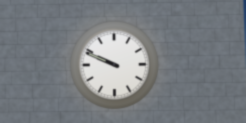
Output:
**9:49**
